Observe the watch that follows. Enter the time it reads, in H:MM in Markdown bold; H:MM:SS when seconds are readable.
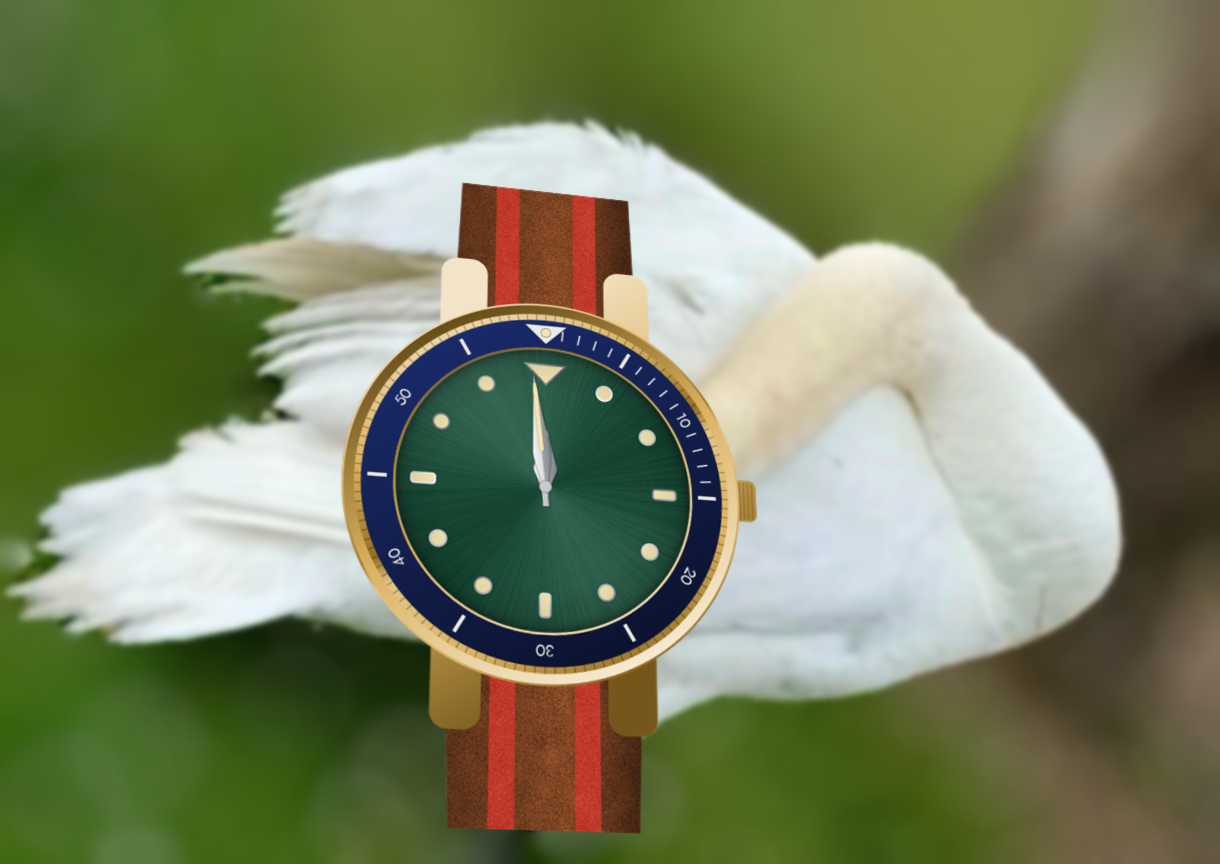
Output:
**11:59**
